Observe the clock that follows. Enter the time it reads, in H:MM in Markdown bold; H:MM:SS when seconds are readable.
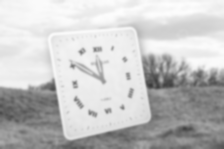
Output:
**11:51**
